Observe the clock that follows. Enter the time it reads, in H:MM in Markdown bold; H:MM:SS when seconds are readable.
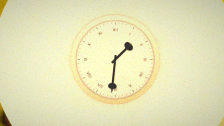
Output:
**1:31**
